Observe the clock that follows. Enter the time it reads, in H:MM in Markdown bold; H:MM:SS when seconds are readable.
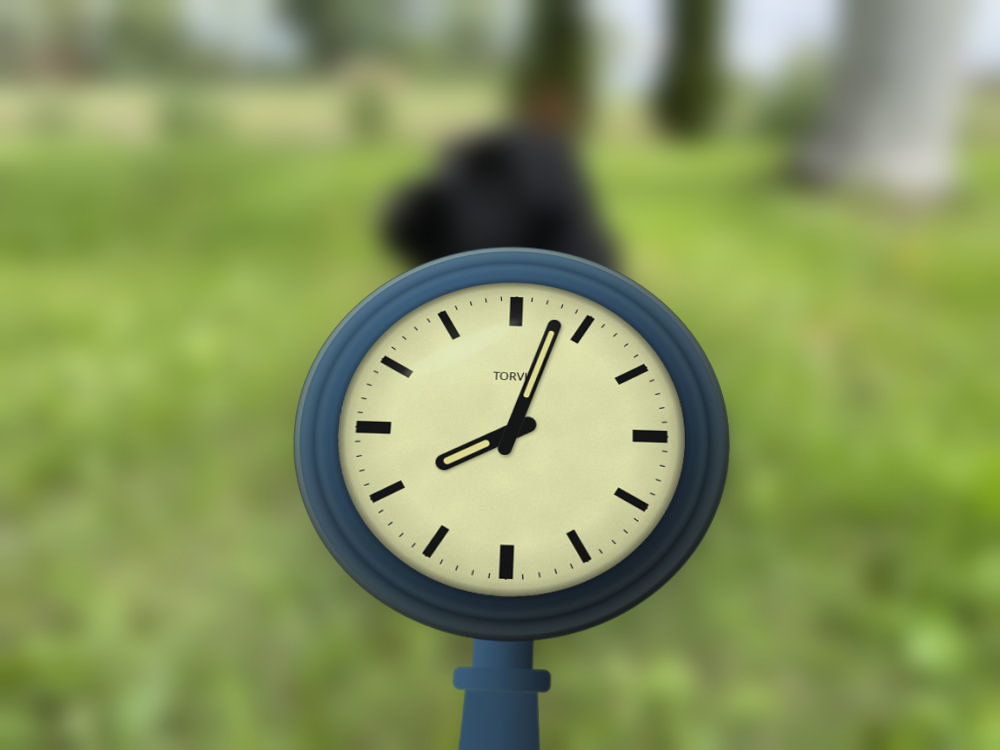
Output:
**8:03**
